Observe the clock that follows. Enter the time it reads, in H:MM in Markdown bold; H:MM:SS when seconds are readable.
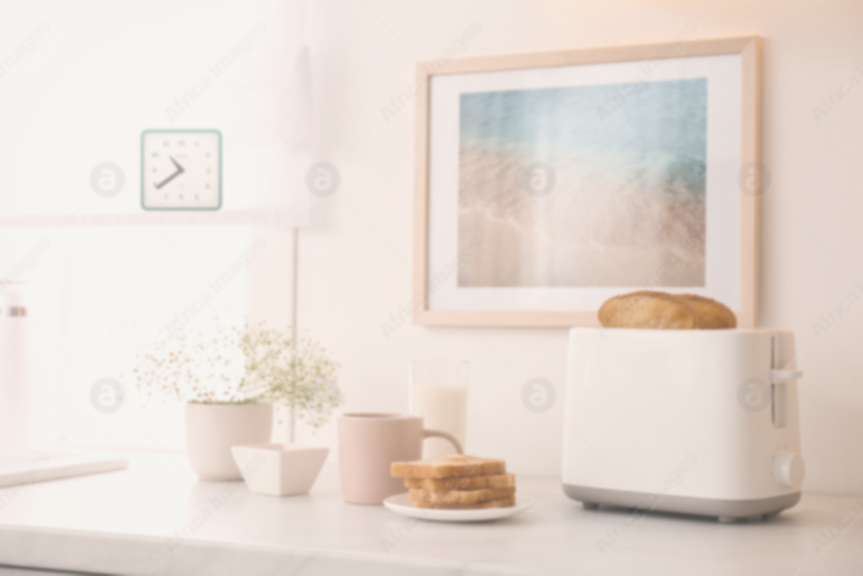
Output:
**10:39**
